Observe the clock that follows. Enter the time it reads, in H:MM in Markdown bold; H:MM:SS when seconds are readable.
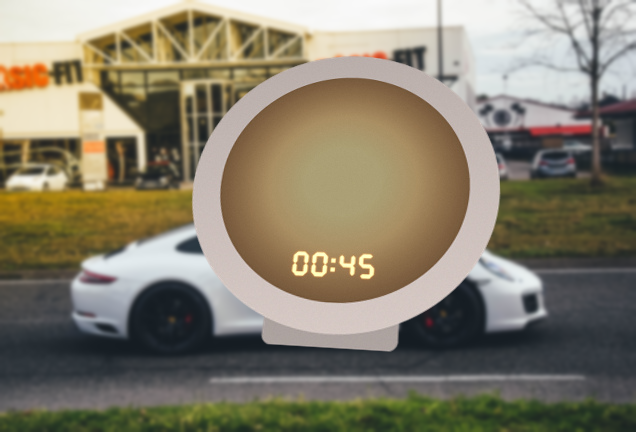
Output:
**0:45**
